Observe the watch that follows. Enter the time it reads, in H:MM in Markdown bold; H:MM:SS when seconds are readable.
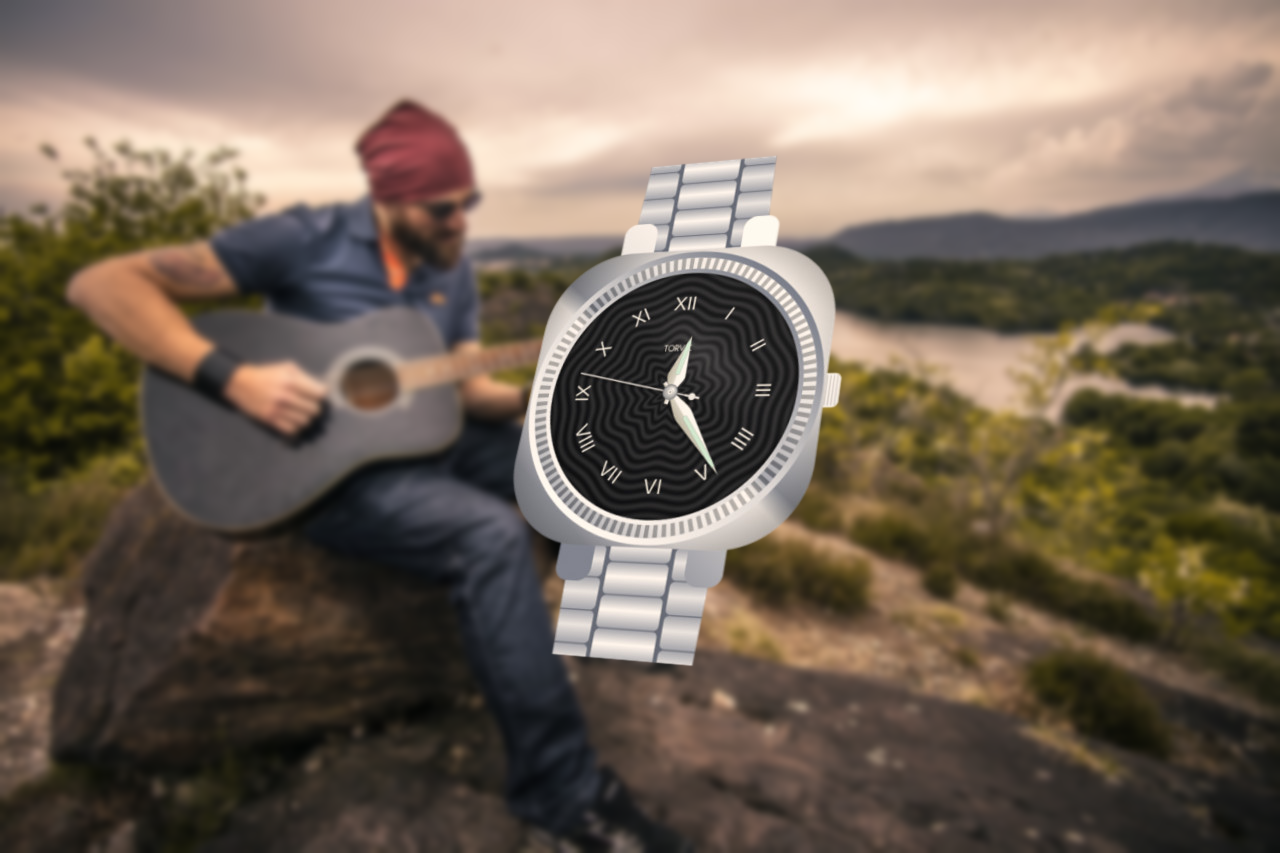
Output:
**12:23:47**
